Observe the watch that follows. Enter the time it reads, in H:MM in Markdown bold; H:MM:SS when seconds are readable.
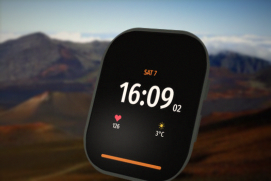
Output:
**16:09:02**
